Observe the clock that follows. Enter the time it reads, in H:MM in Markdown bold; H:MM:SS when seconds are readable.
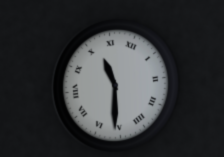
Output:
**10:26**
